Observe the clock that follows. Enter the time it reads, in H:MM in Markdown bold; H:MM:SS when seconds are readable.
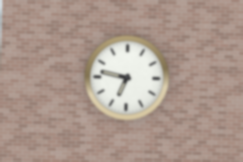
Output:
**6:47**
